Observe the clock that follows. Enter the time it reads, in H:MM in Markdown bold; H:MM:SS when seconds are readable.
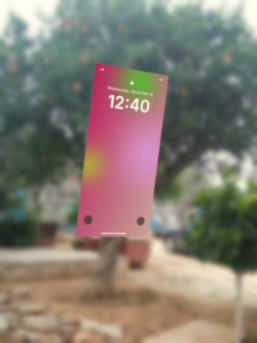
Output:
**12:40**
